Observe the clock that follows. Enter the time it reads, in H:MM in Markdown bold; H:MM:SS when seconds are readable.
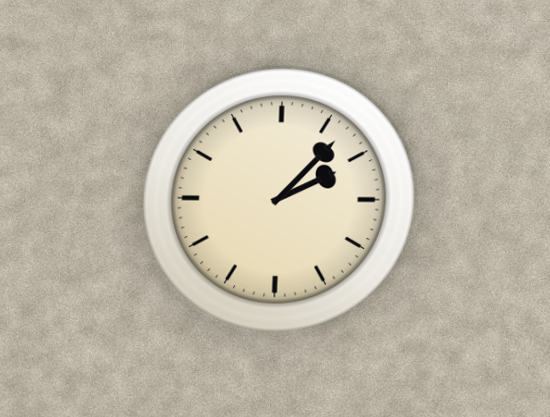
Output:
**2:07**
